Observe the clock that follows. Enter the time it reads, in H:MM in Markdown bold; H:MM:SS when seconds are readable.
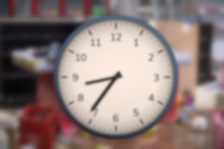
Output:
**8:36**
